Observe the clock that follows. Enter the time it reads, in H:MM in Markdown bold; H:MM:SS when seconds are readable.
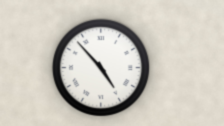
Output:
**4:53**
